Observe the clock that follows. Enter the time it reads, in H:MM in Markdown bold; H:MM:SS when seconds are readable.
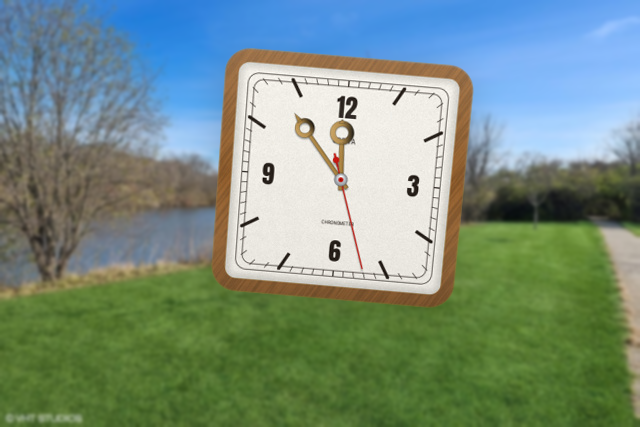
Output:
**11:53:27**
